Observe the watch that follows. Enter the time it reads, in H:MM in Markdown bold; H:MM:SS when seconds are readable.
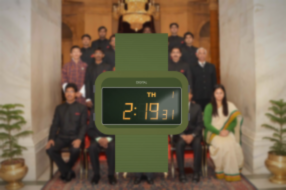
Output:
**2:19:31**
